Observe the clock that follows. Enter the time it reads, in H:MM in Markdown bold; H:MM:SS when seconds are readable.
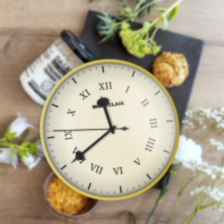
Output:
**11:39:46**
